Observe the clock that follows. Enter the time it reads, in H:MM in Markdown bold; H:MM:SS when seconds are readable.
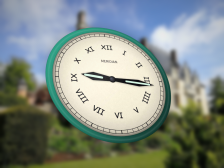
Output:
**9:16**
